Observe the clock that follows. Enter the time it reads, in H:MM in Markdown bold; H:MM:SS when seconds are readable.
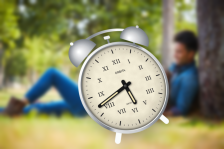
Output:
**5:42**
